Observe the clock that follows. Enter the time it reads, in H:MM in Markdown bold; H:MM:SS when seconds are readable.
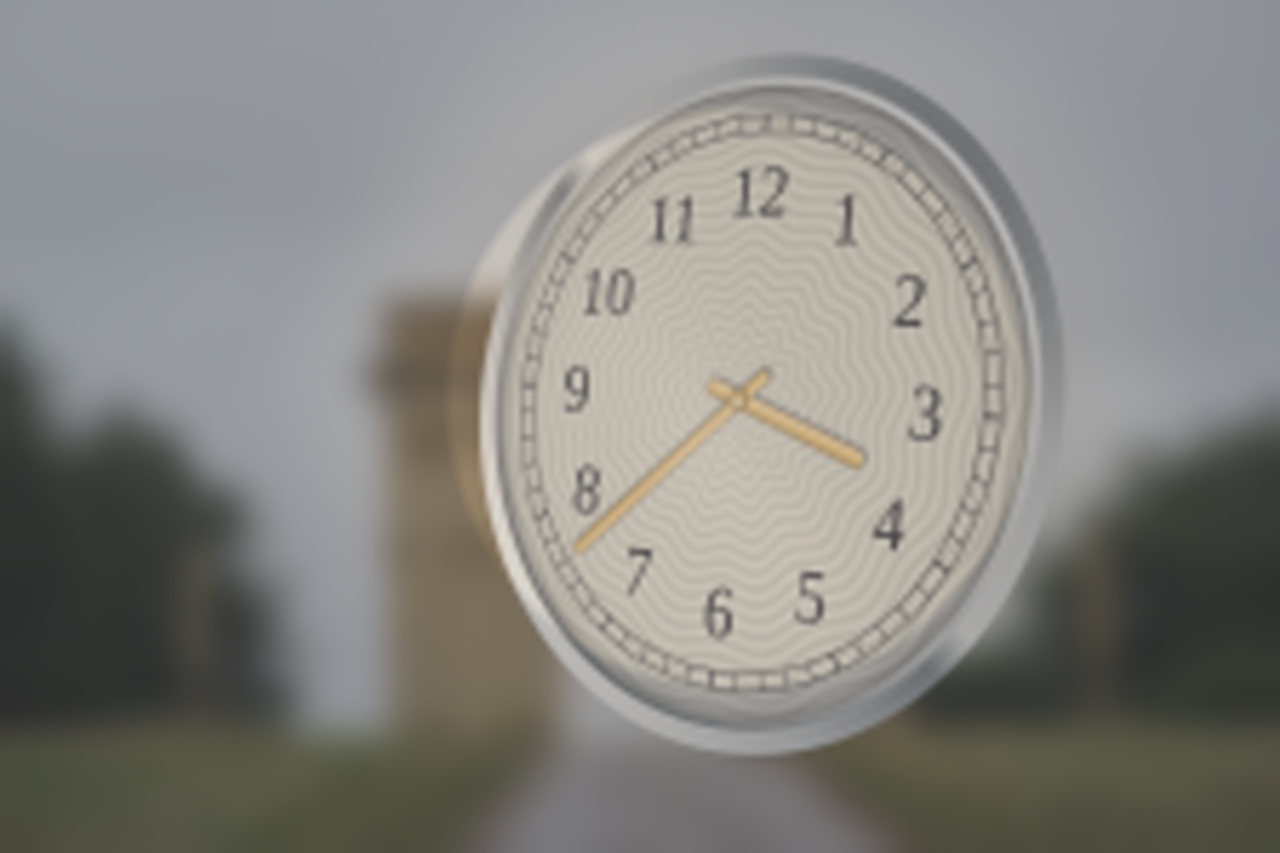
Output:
**3:38**
